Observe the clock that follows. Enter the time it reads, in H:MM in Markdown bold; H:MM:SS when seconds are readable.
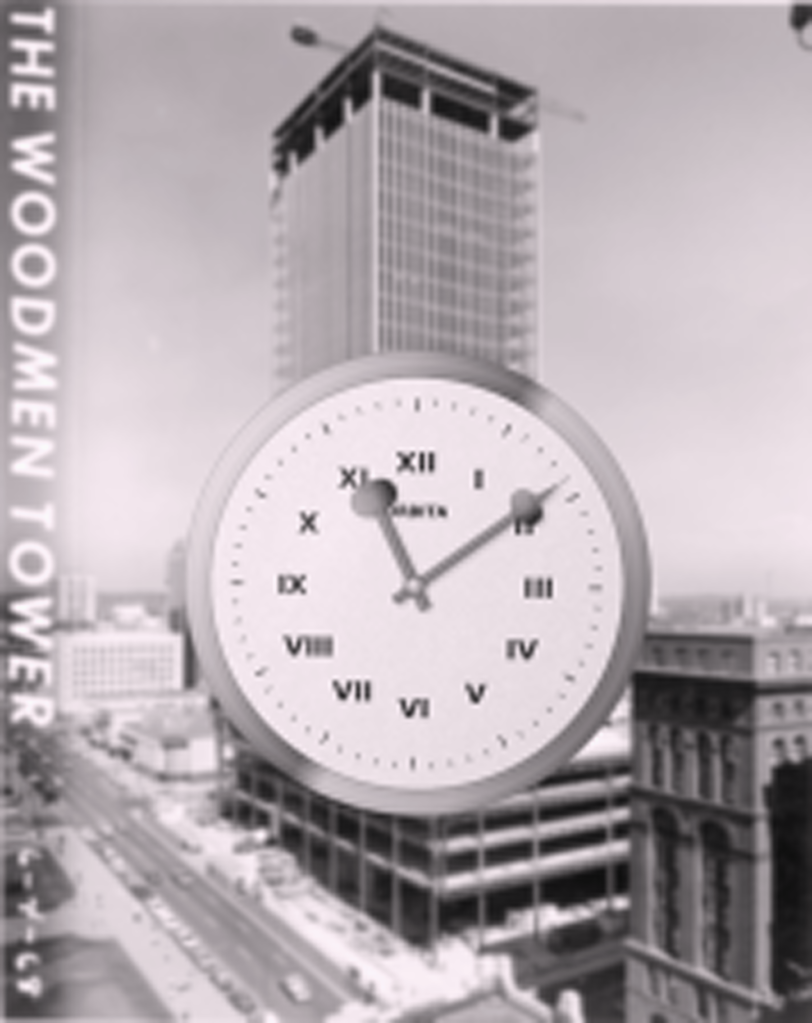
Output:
**11:09**
